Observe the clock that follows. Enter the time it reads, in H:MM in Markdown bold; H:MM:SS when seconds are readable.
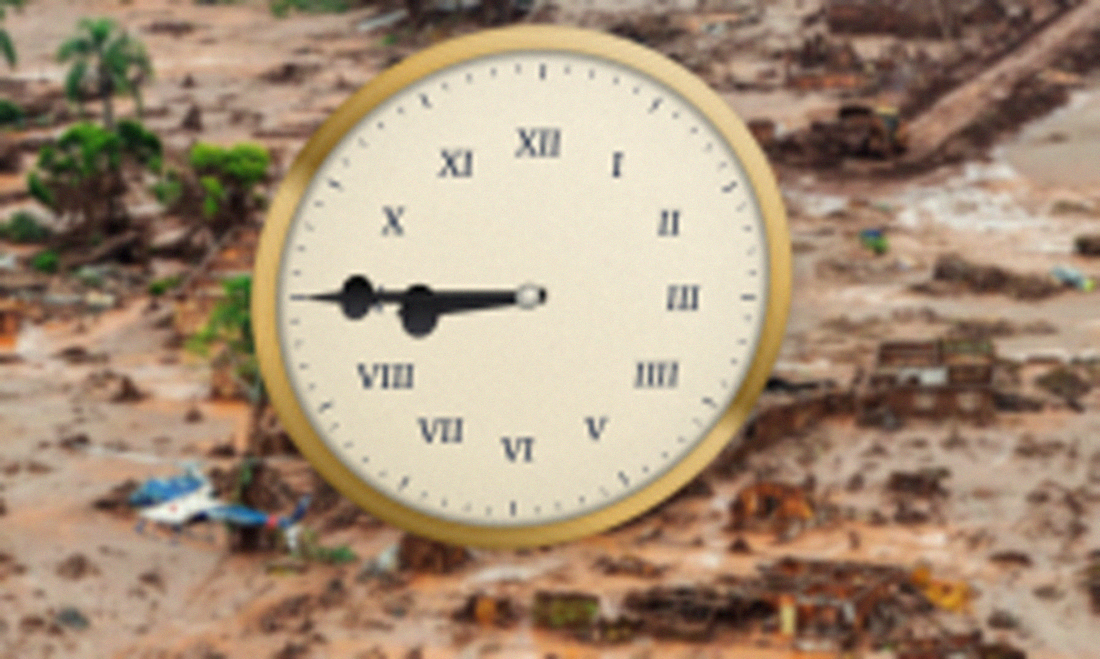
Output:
**8:45**
